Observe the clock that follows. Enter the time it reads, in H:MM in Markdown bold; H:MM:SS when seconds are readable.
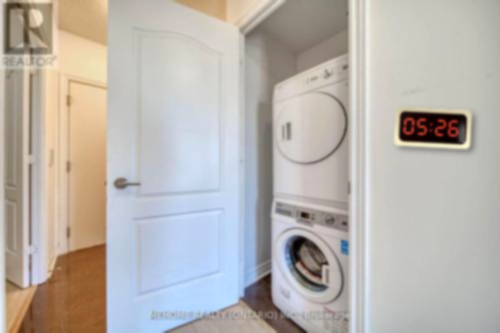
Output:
**5:26**
